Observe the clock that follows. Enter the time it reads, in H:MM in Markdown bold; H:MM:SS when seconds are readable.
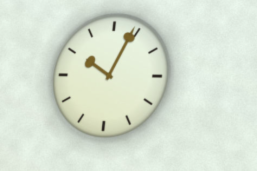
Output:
**10:04**
